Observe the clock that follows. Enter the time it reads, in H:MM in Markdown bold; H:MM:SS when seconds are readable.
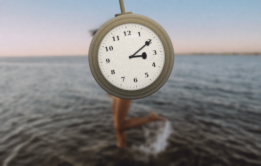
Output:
**3:10**
